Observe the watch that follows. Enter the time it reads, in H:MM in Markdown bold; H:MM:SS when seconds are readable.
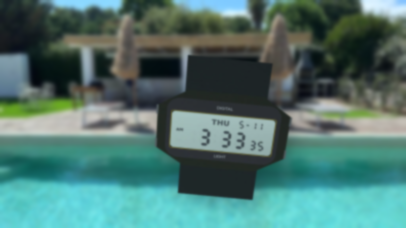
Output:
**3:33**
